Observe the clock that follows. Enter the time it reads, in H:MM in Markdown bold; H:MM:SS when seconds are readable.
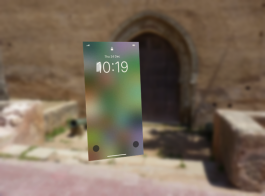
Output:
**10:19**
